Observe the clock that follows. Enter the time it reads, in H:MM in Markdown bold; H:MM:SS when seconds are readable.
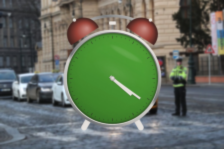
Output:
**4:21**
